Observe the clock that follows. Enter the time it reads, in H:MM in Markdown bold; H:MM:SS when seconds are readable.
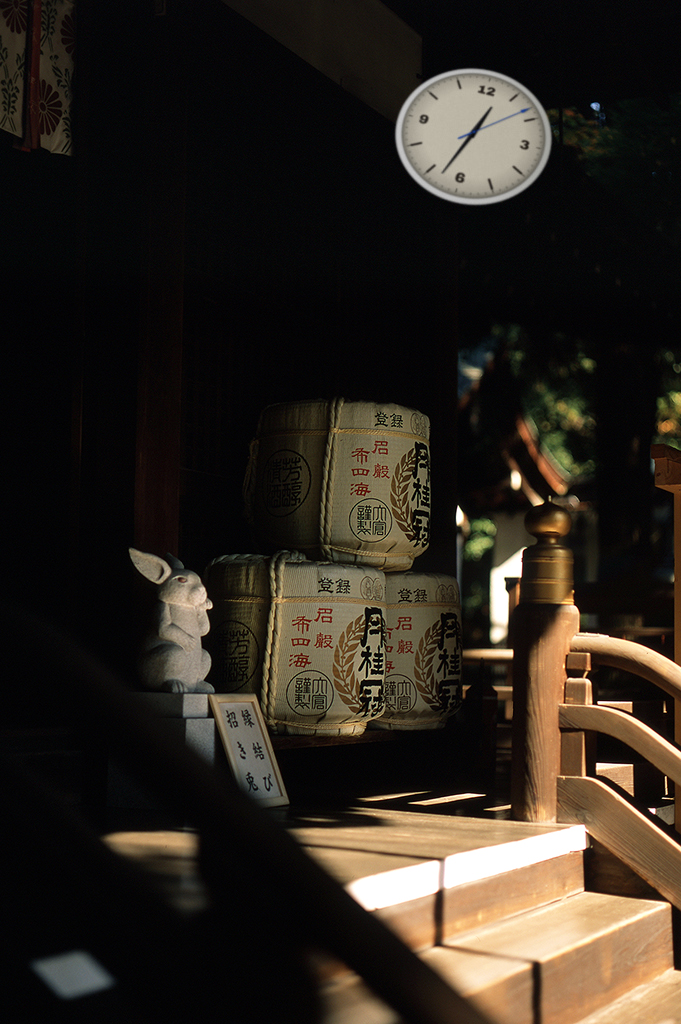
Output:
**12:33:08**
